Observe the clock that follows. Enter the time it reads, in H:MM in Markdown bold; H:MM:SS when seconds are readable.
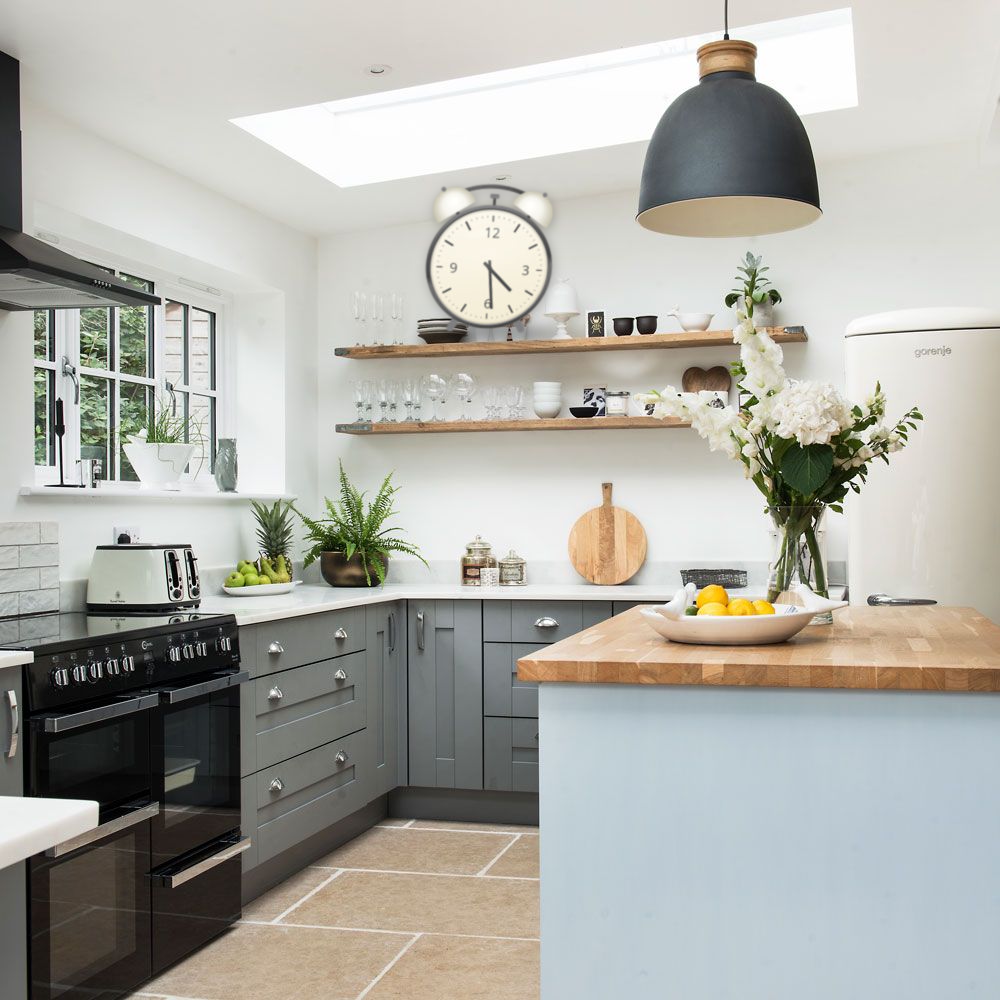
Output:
**4:29**
